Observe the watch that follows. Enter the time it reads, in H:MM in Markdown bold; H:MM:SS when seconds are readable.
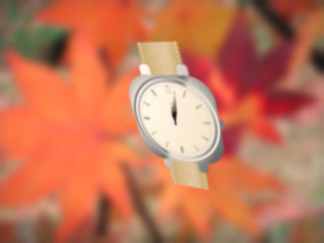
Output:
**12:02**
